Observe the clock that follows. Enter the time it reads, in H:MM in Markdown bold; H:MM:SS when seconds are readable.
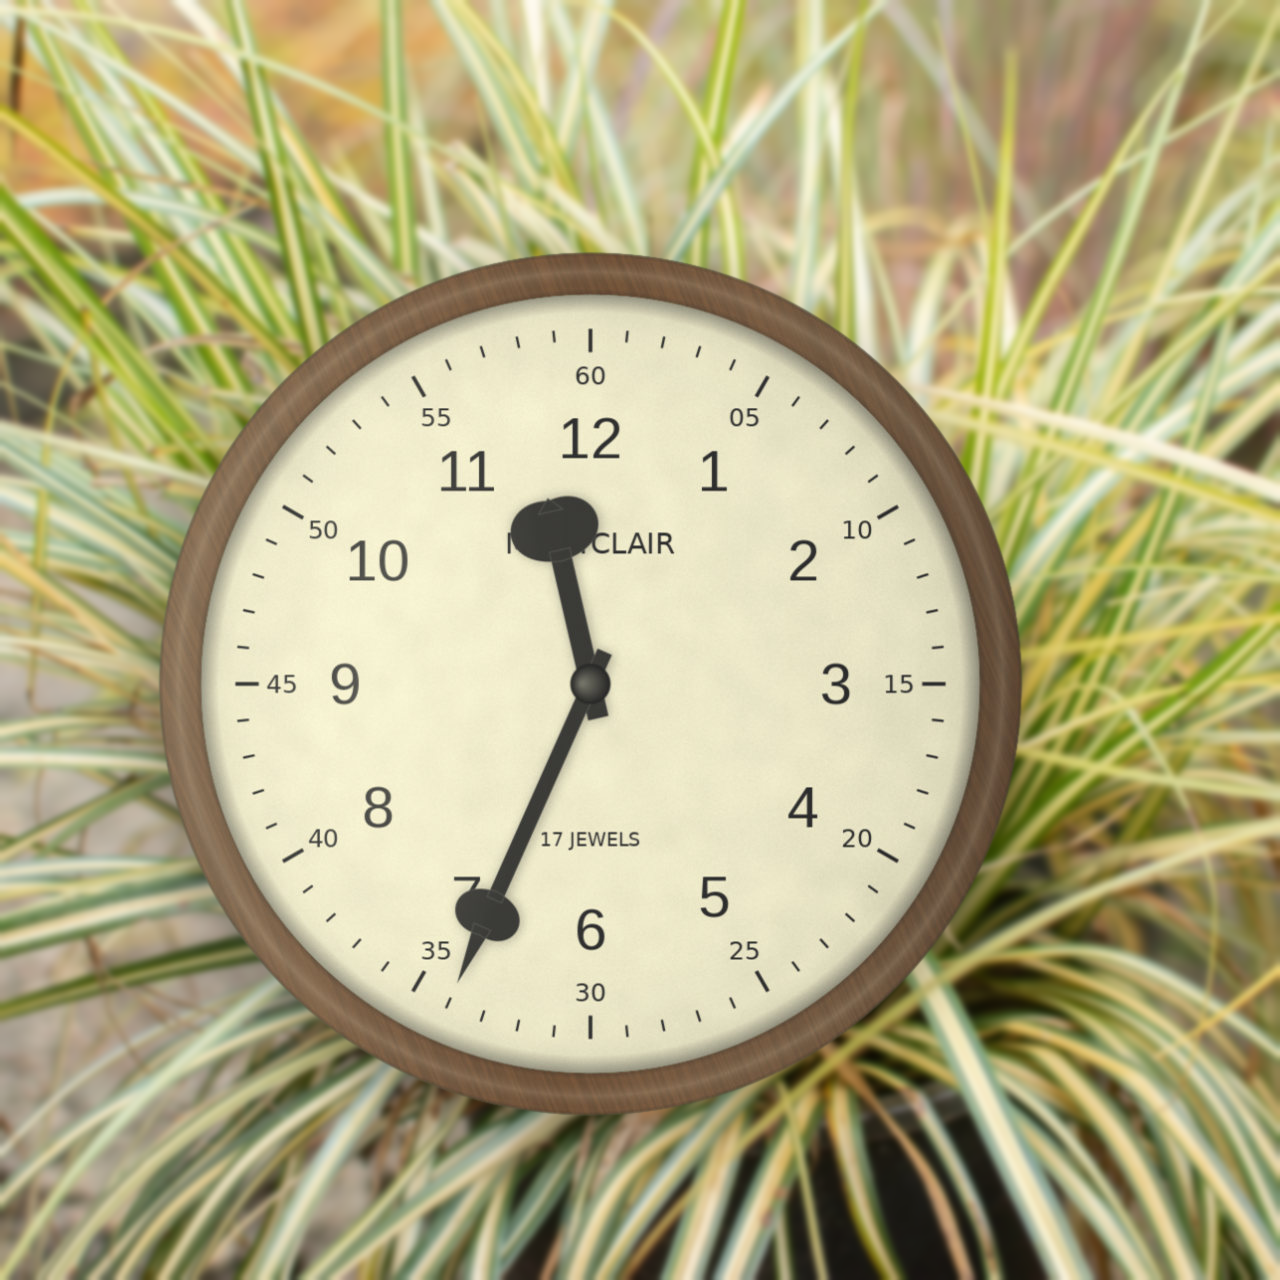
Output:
**11:34**
